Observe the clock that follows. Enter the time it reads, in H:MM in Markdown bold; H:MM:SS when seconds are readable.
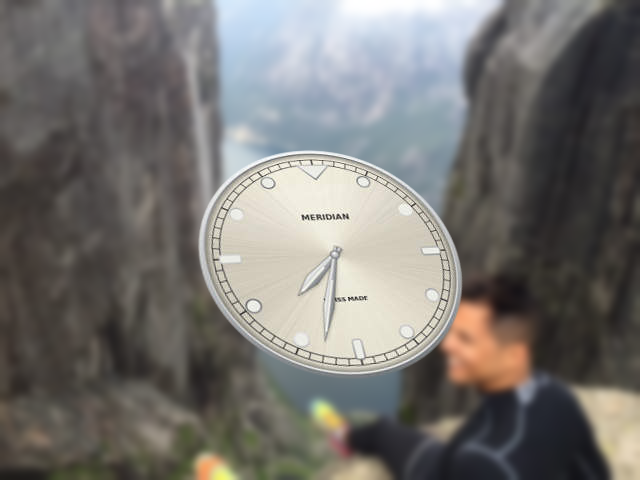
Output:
**7:33**
